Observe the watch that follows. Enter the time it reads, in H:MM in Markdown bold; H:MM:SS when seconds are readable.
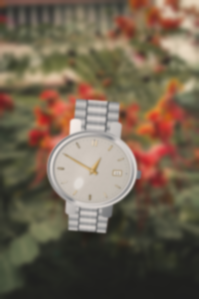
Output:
**12:50**
